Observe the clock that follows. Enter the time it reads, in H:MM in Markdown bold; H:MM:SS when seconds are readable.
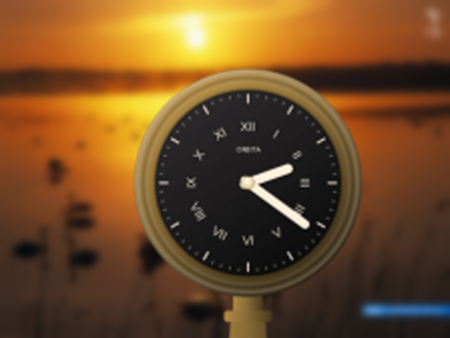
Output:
**2:21**
